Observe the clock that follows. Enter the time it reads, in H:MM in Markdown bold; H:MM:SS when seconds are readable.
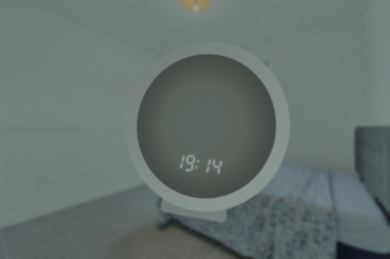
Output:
**19:14**
